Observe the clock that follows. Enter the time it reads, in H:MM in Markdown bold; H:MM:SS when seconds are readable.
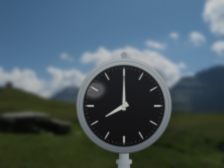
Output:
**8:00**
